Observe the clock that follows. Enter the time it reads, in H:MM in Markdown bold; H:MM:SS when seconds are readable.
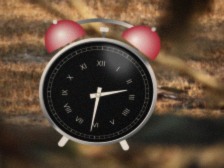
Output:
**2:31**
